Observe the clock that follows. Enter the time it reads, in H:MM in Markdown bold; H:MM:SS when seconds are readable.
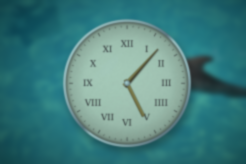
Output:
**5:07**
